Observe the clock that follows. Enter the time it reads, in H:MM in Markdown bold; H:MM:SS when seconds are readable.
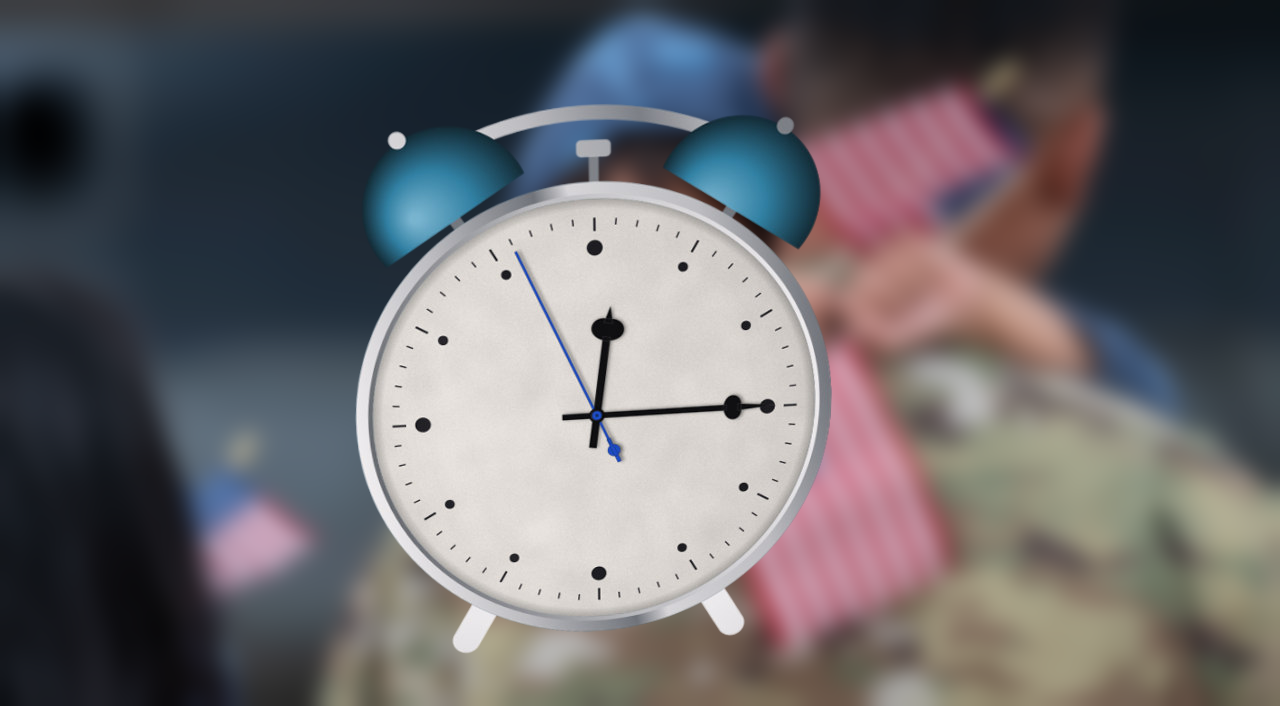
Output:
**12:14:56**
